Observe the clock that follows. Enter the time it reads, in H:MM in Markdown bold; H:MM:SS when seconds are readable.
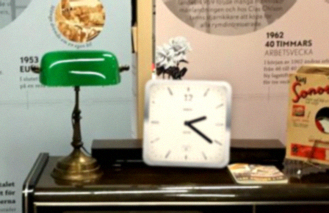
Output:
**2:21**
